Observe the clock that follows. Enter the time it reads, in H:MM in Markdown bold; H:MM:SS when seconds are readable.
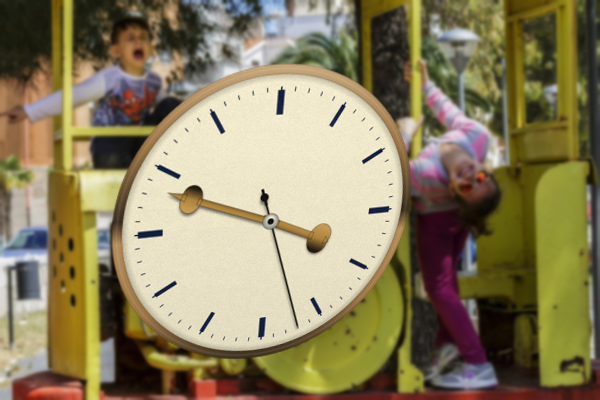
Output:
**3:48:27**
